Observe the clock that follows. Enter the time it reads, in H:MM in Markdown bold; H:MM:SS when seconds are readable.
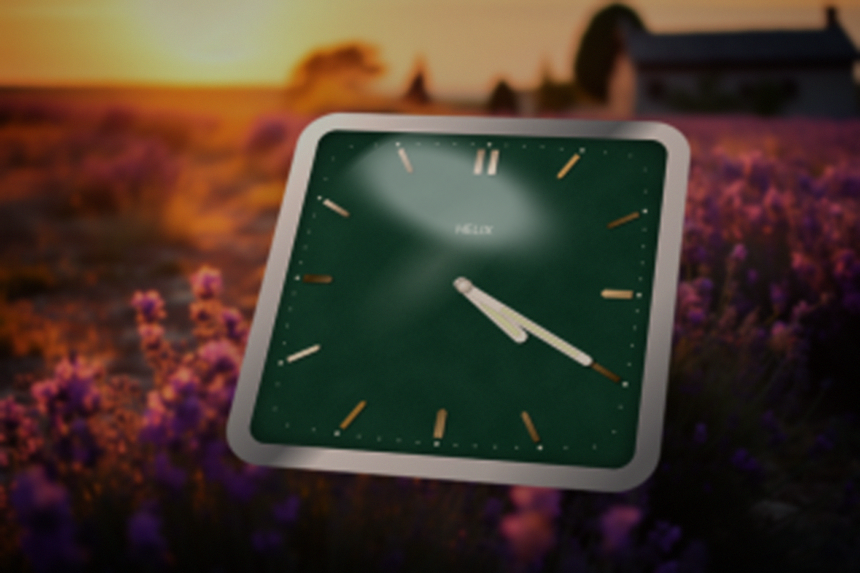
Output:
**4:20**
